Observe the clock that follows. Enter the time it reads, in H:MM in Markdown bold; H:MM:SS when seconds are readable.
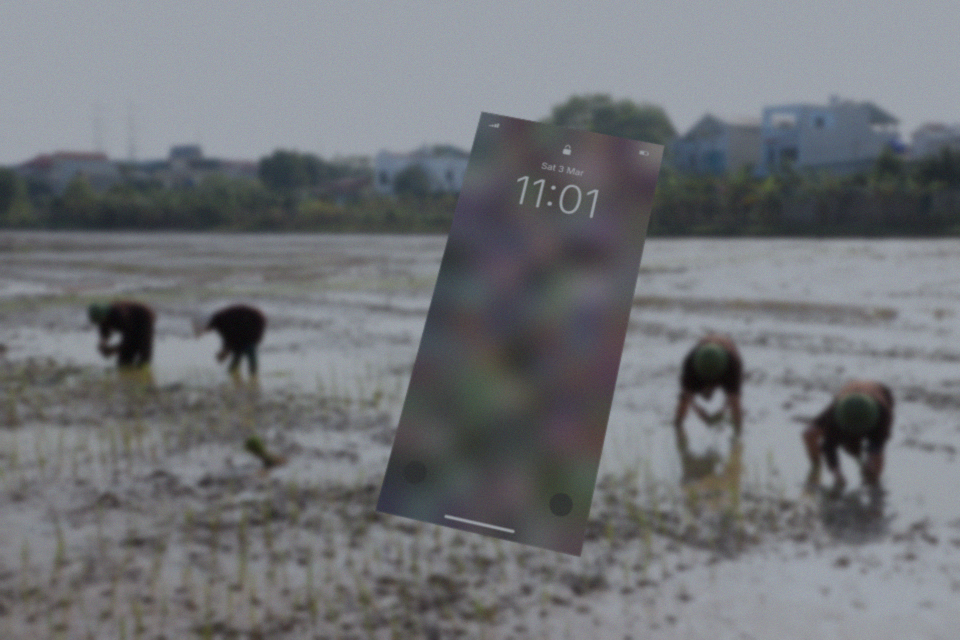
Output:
**11:01**
